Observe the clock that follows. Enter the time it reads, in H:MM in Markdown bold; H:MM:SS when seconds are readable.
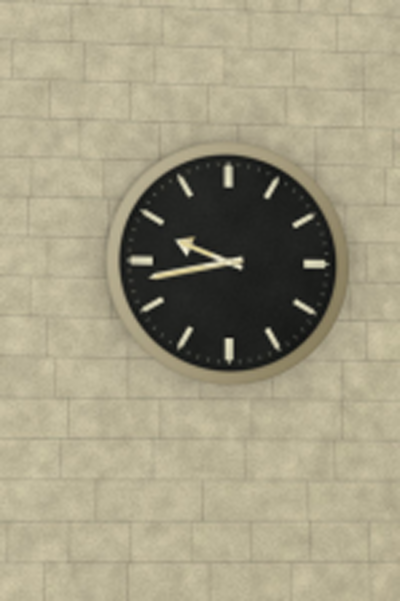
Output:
**9:43**
